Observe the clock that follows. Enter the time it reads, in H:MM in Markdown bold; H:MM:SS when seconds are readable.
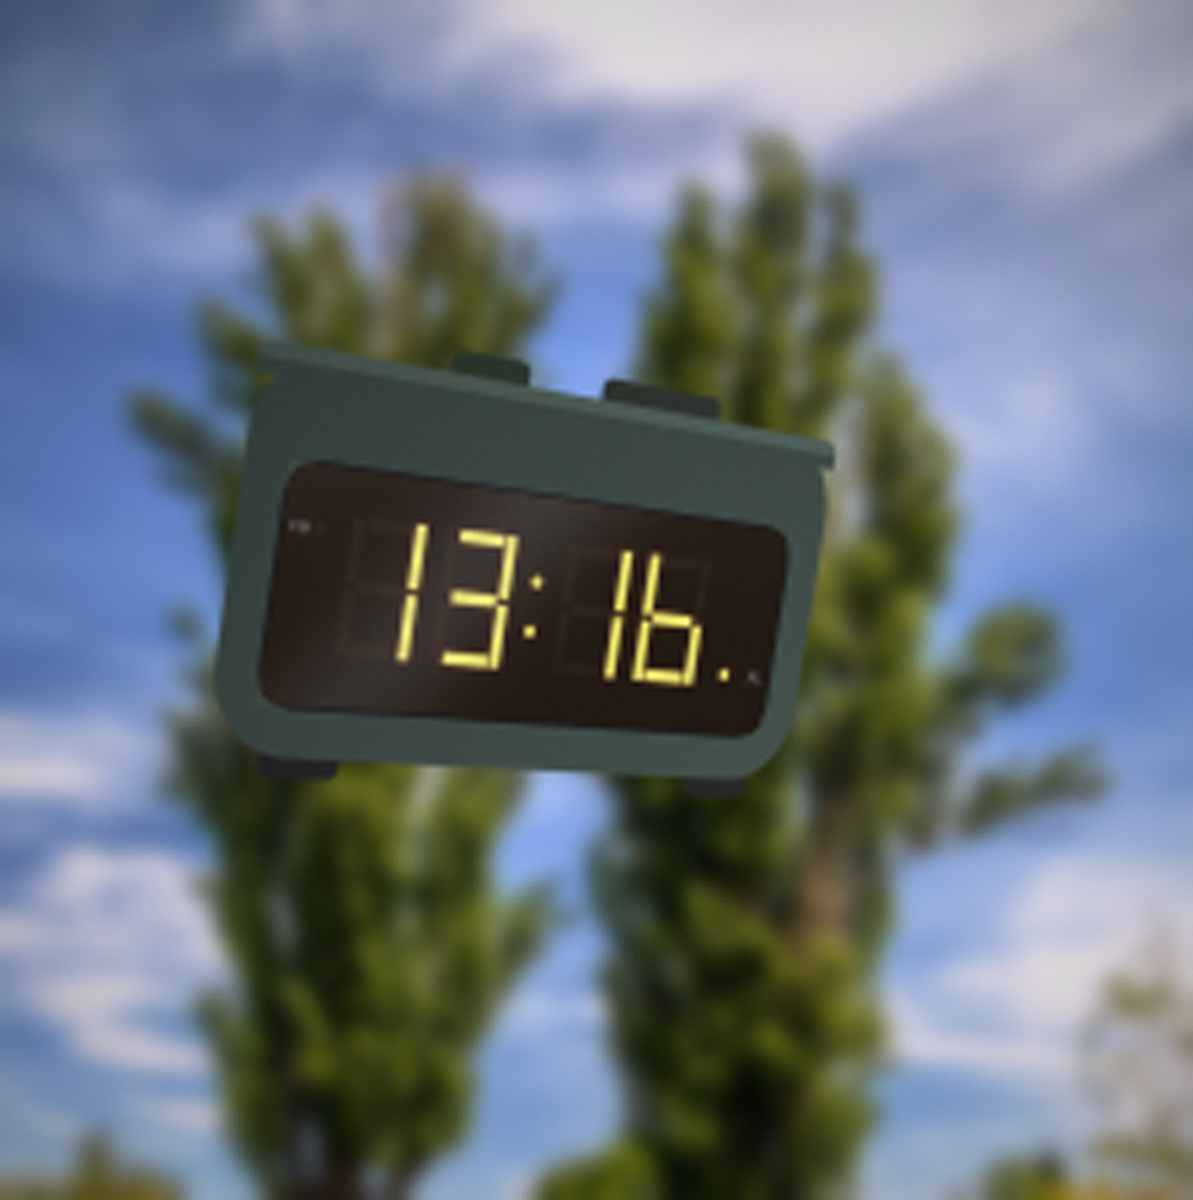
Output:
**13:16**
